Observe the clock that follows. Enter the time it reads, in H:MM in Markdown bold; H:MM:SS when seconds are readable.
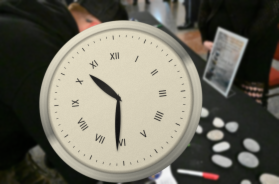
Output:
**10:31**
